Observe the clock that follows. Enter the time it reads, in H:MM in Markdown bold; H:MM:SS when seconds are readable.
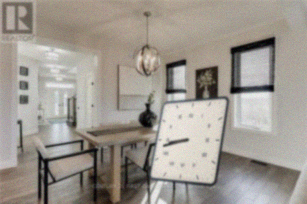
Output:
**8:43**
